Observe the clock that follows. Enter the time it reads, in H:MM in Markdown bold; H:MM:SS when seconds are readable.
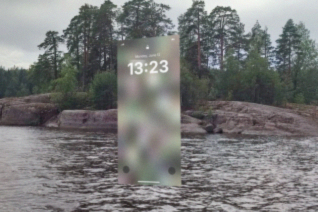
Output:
**13:23**
